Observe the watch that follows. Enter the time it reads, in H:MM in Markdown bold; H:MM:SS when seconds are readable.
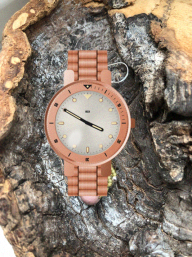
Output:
**3:50**
